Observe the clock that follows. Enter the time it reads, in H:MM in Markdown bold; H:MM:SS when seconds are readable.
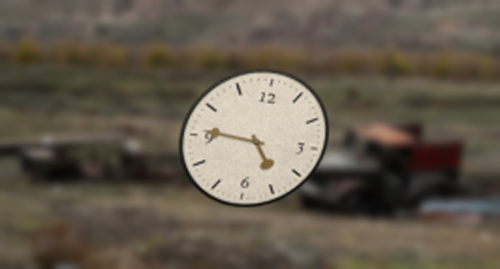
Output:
**4:46**
